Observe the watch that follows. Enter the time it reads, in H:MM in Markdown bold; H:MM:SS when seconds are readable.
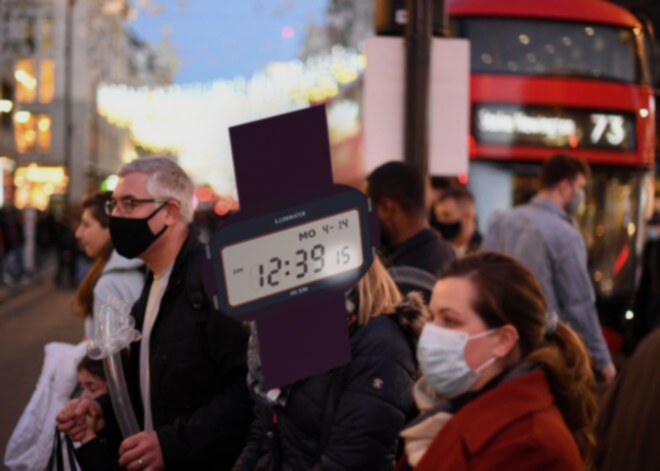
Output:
**12:39:15**
